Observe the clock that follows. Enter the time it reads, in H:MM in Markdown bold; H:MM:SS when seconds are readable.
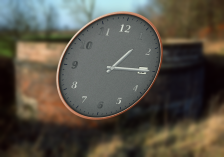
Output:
**1:15**
